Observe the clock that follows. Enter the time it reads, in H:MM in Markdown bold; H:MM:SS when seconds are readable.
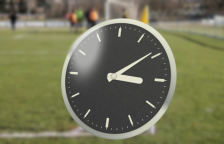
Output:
**3:09**
